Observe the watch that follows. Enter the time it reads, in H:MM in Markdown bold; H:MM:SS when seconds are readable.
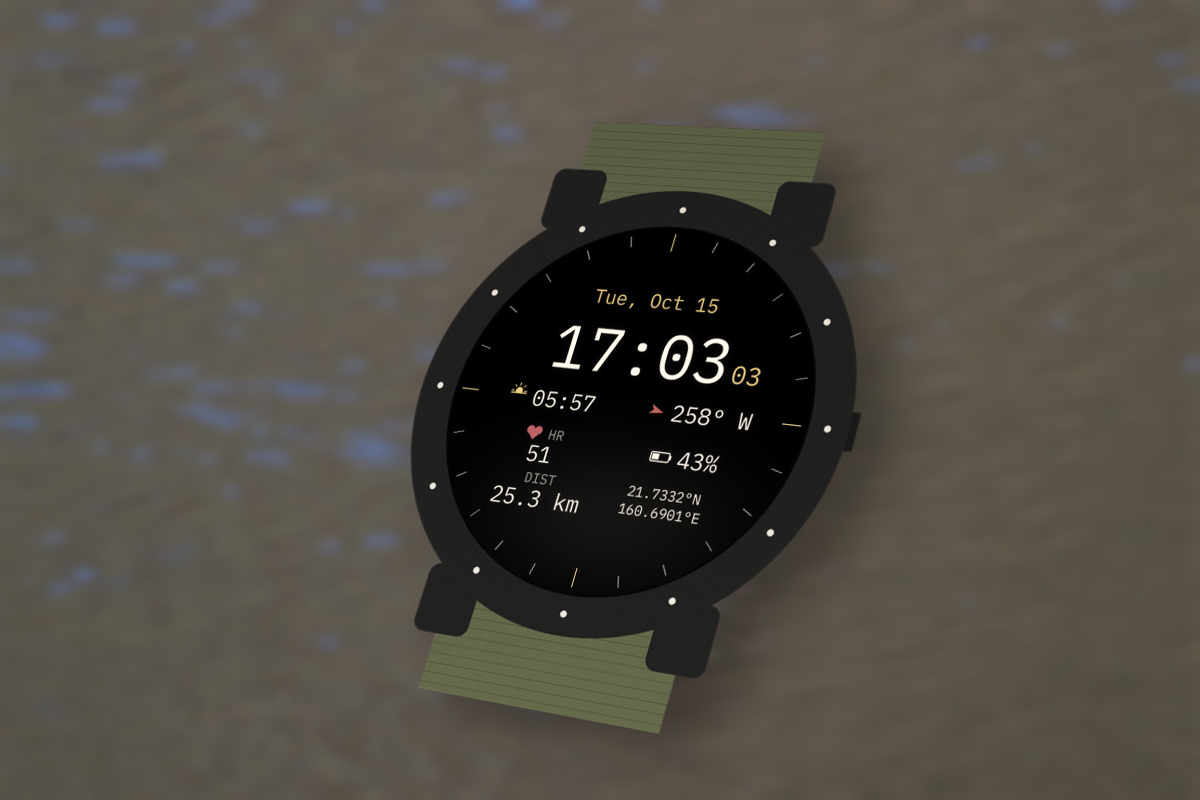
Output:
**17:03:03**
